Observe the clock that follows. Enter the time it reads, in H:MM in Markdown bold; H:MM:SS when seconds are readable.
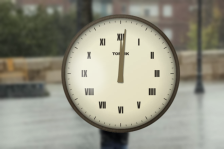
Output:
**12:01**
